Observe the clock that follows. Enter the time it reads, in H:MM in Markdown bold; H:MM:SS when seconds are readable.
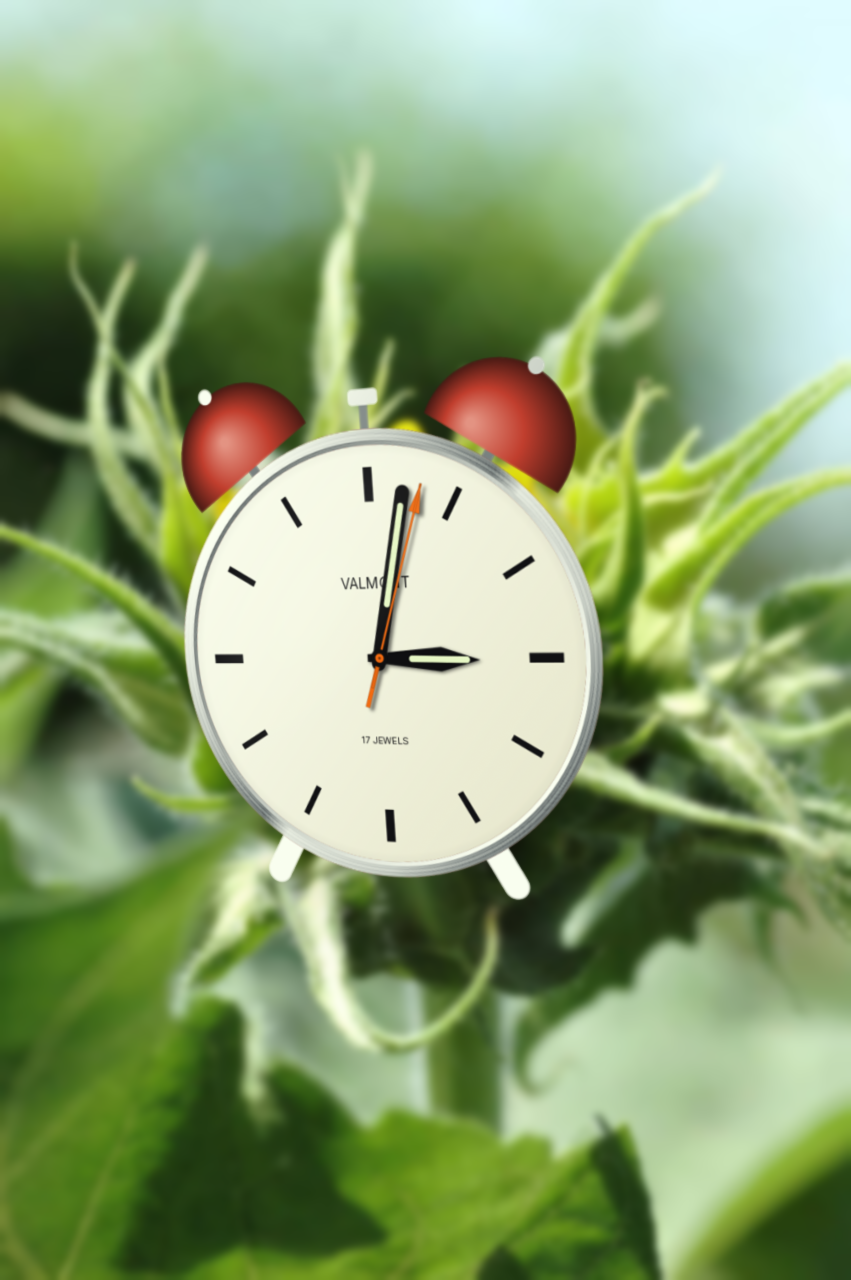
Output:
**3:02:03**
